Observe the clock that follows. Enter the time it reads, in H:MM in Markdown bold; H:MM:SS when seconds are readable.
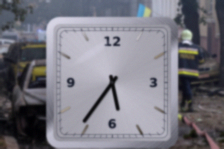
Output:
**5:36**
